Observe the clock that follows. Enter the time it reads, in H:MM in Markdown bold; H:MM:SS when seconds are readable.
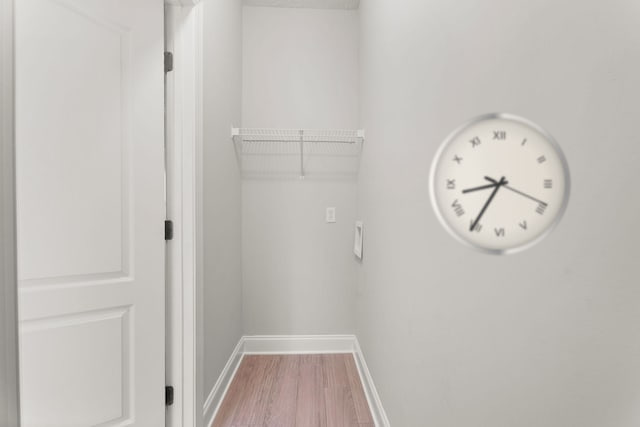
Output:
**8:35:19**
